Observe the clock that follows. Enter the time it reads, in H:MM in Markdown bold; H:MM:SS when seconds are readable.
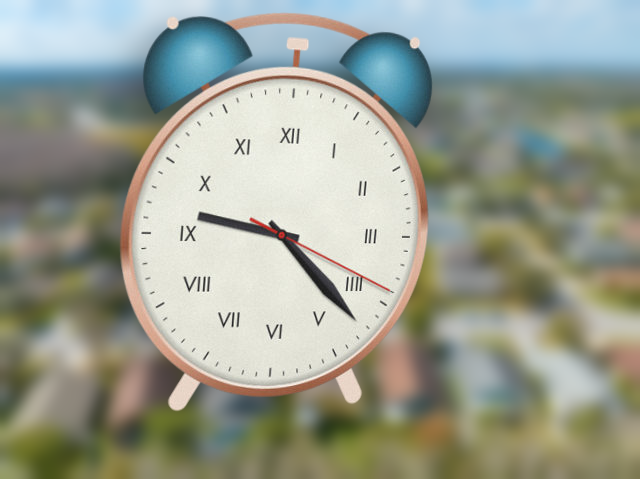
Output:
**9:22:19**
